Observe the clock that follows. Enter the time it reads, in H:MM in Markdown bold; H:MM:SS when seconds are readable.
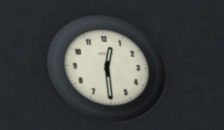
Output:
**12:30**
